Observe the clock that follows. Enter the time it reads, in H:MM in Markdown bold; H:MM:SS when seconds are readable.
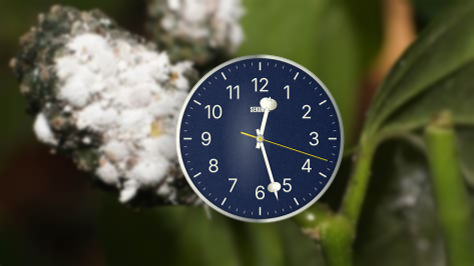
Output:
**12:27:18**
